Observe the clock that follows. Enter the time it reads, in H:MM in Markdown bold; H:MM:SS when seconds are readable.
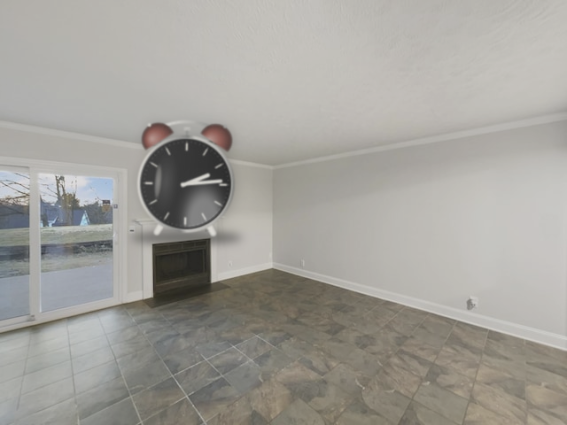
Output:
**2:14**
